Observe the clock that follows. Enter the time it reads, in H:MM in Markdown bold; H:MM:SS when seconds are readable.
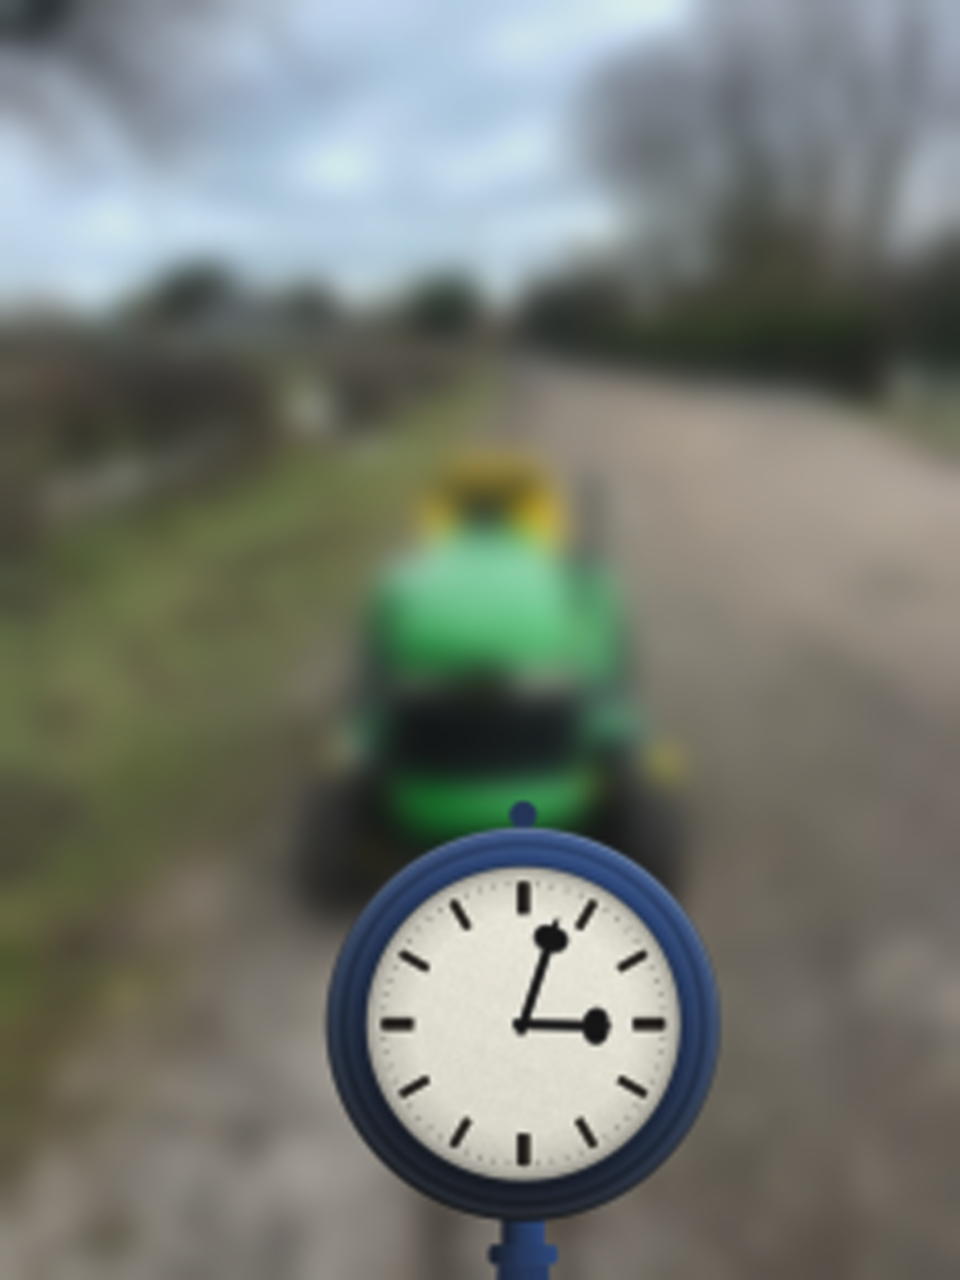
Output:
**3:03**
